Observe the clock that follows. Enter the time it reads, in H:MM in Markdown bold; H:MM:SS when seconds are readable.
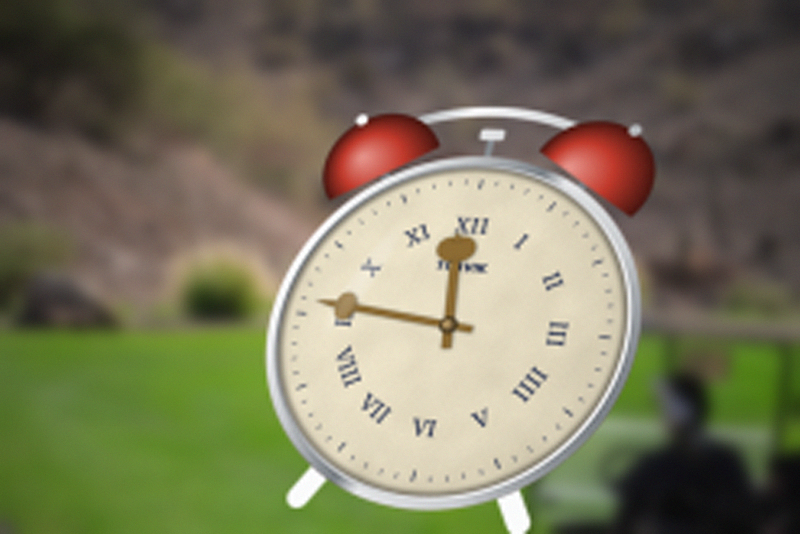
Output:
**11:46**
